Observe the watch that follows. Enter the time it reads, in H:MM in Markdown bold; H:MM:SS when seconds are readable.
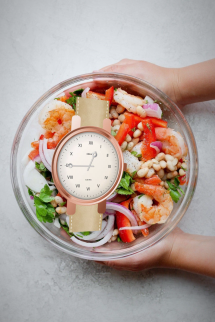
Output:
**12:45**
